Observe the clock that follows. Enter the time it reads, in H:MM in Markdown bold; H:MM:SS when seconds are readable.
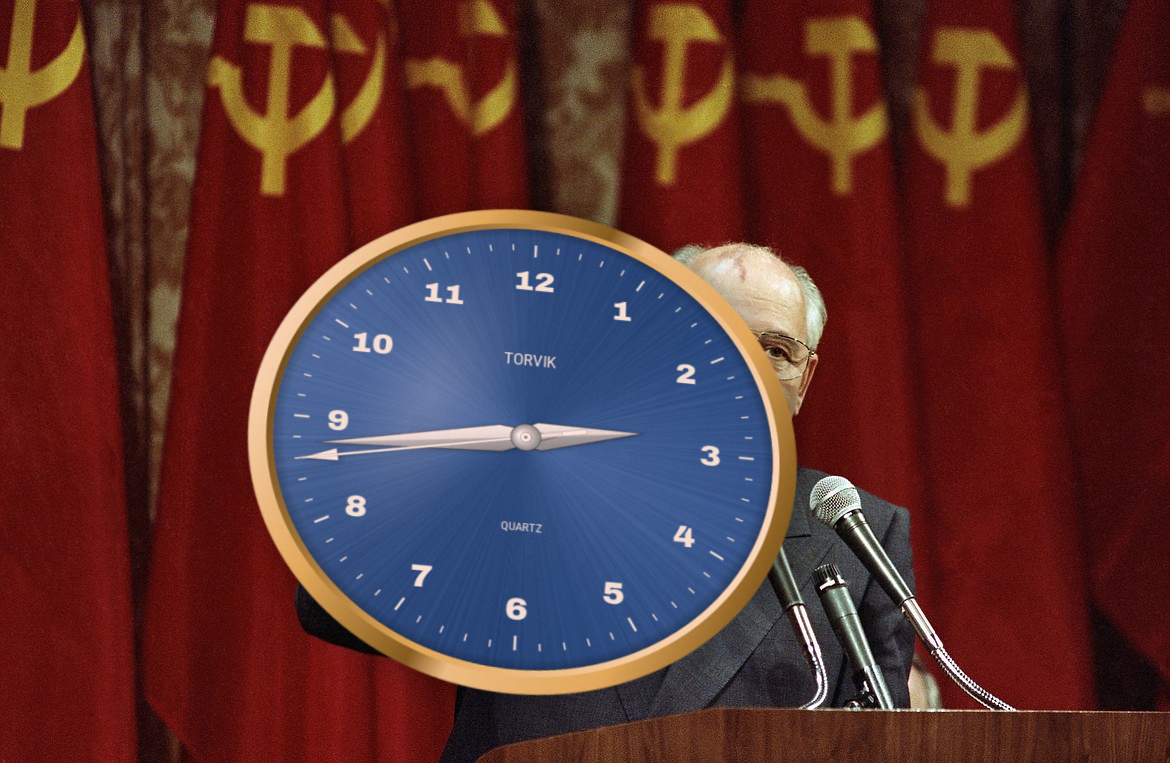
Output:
**2:43:43**
